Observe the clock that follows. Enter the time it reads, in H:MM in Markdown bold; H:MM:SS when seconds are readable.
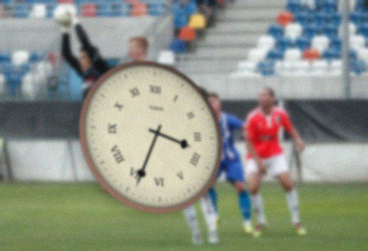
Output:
**3:34**
